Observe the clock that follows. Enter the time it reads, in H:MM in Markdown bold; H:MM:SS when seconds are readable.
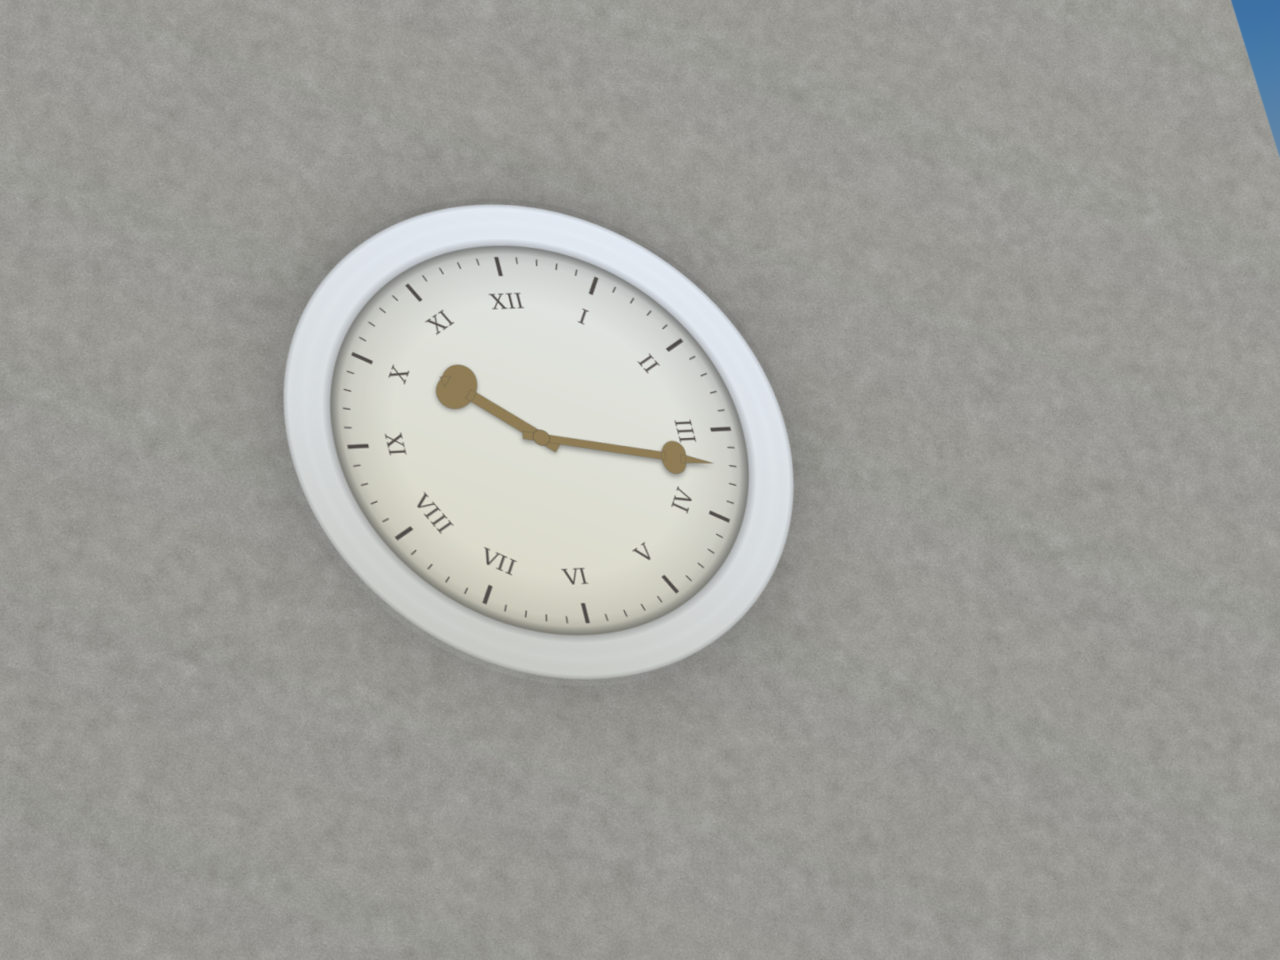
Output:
**10:17**
